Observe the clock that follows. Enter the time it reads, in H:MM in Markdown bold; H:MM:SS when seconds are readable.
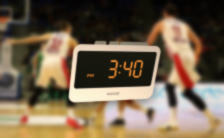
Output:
**3:40**
